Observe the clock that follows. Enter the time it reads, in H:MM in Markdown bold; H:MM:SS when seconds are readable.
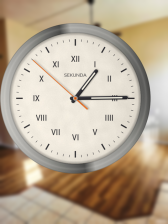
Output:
**1:14:52**
